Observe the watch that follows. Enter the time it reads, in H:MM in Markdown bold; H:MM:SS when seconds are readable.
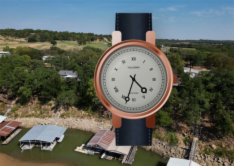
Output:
**4:33**
